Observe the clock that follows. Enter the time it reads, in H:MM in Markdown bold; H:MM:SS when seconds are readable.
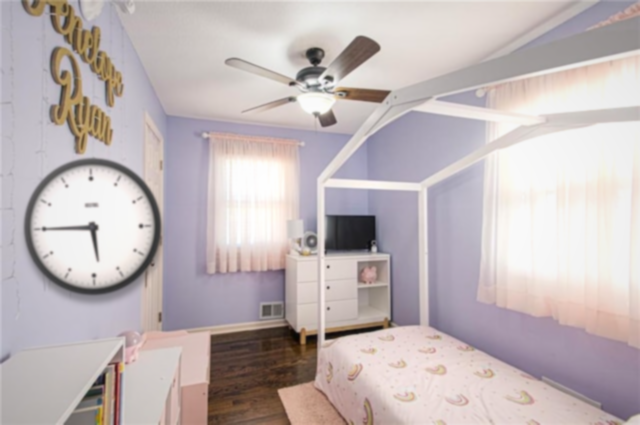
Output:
**5:45**
